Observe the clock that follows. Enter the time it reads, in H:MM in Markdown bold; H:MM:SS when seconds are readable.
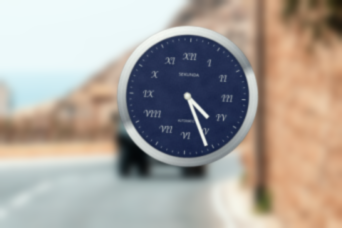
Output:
**4:26**
